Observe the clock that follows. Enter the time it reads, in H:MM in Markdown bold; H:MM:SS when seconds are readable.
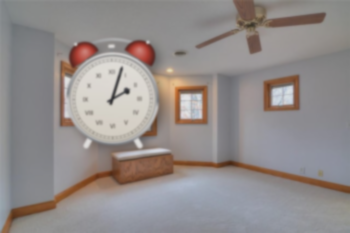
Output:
**2:03**
